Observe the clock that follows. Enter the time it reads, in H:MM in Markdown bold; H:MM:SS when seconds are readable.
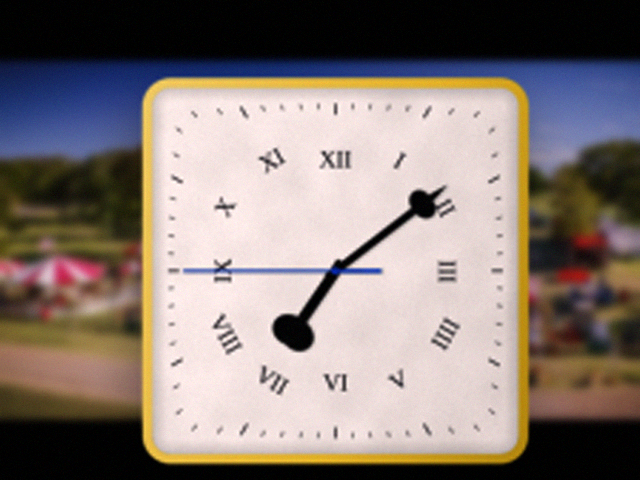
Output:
**7:08:45**
